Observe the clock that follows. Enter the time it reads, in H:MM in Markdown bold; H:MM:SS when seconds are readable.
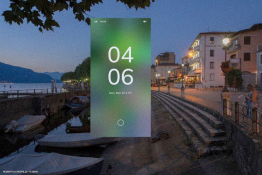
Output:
**4:06**
